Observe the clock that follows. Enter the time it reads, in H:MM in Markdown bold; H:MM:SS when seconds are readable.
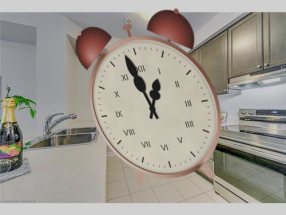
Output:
**12:58**
